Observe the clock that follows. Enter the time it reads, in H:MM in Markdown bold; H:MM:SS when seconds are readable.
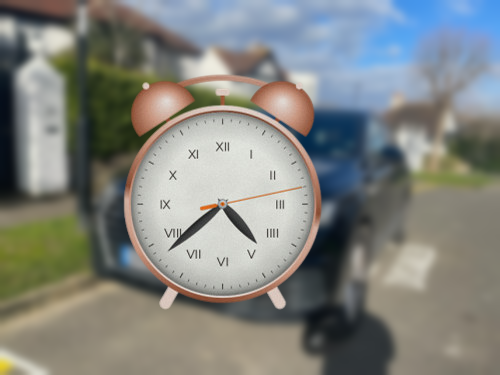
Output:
**4:38:13**
